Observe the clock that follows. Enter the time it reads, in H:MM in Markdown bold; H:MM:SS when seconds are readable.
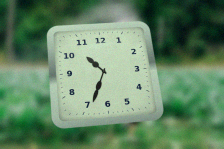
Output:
**10:34**
